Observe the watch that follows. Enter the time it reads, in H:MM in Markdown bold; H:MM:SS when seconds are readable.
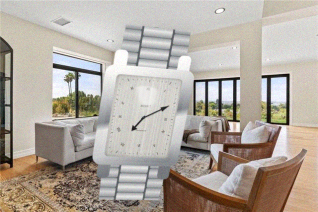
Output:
**7:10**
